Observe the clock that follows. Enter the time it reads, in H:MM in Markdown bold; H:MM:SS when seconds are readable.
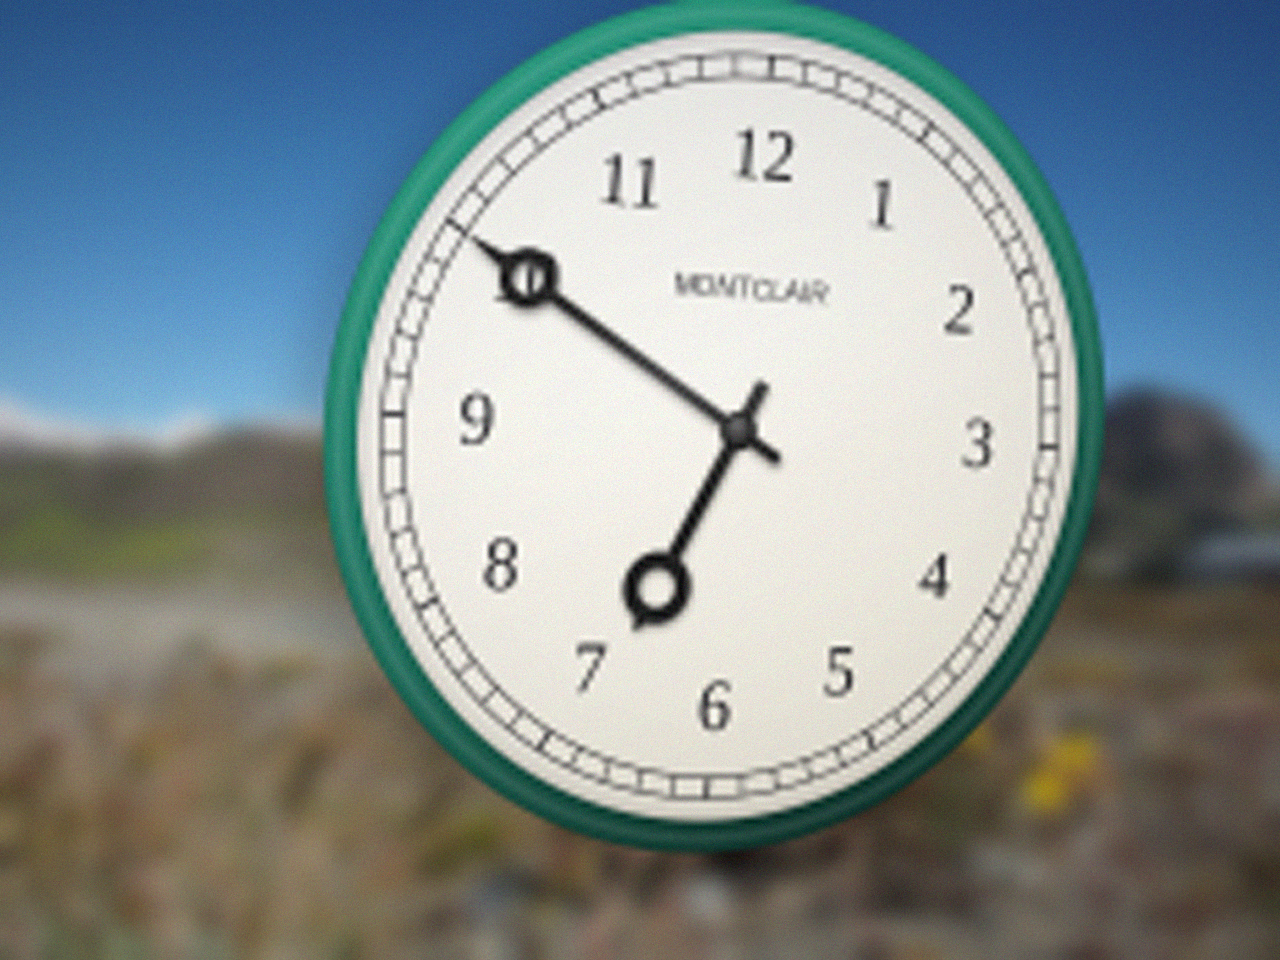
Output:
**6:50**
